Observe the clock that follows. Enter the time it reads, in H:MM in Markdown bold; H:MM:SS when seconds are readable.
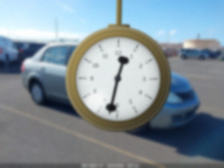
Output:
**12:32**
